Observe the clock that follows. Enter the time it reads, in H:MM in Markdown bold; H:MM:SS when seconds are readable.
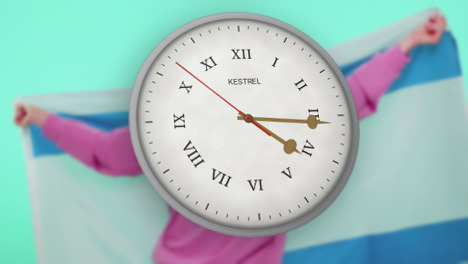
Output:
**4:15:52**
